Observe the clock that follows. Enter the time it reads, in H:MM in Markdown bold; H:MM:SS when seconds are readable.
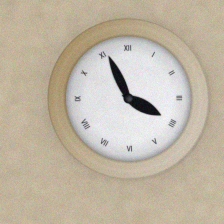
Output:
**3:56**
